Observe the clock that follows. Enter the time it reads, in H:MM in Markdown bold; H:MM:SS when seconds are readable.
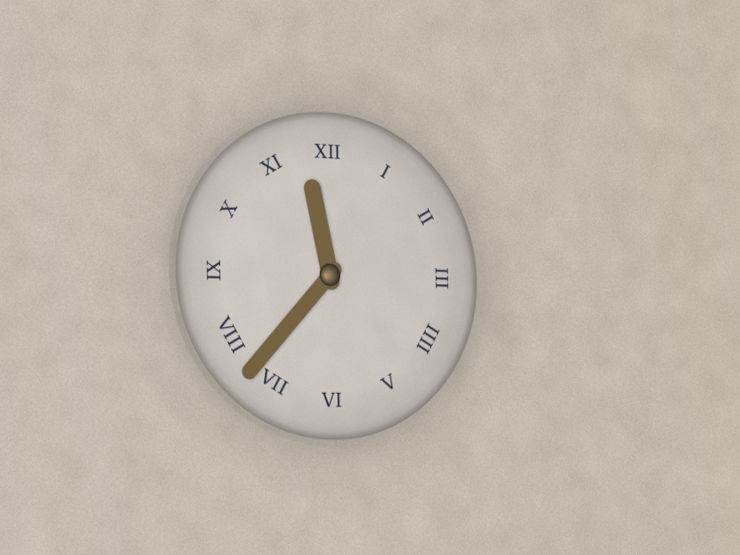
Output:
**11:37**
